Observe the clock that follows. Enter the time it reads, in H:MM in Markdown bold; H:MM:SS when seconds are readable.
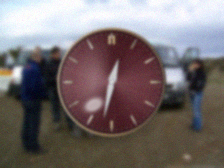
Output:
**12:32**
